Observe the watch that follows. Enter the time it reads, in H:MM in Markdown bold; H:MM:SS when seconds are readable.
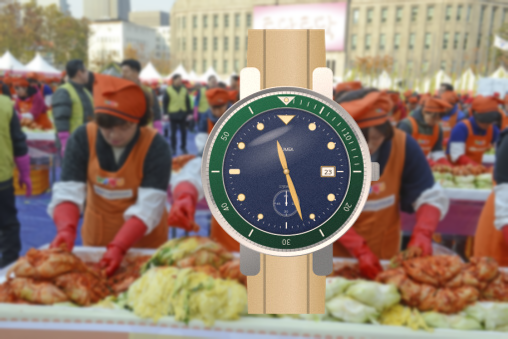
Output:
**11:27**
